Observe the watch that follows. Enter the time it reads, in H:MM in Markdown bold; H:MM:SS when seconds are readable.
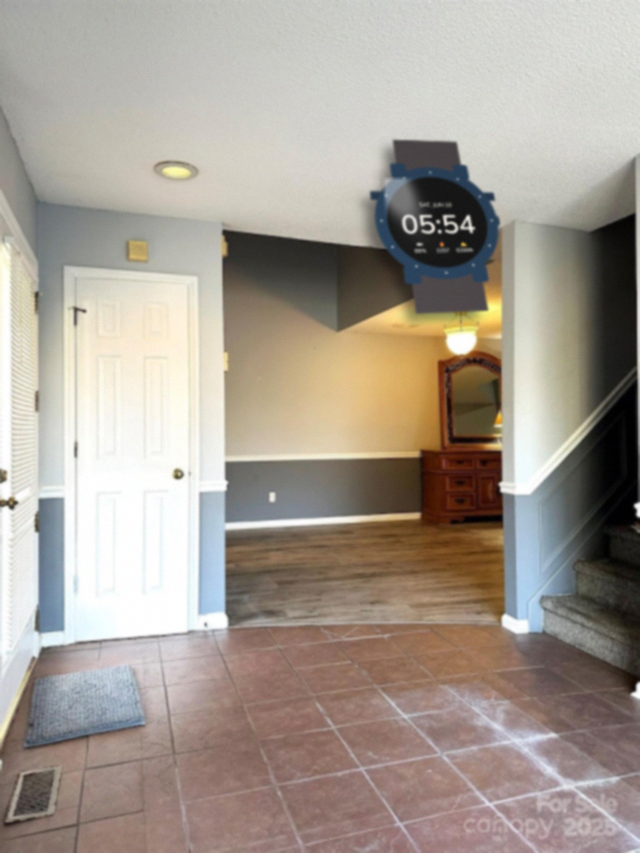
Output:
**5:54**
